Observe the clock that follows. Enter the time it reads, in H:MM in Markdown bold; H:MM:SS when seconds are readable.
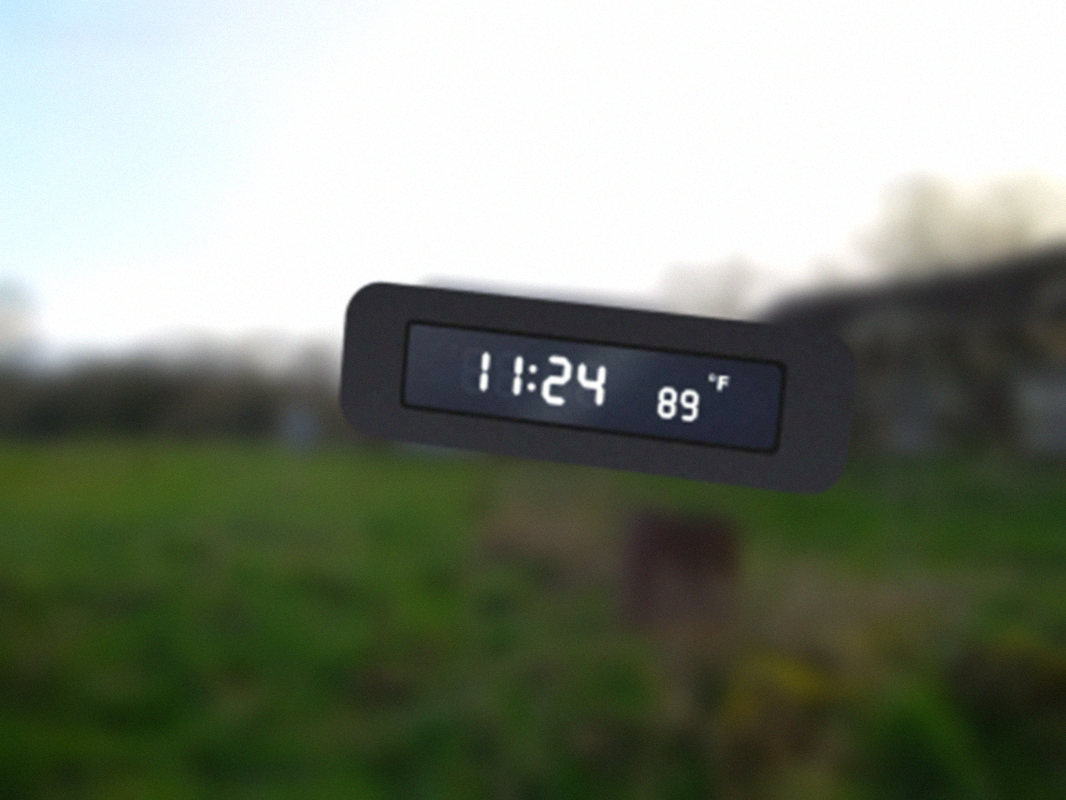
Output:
**11:24**
